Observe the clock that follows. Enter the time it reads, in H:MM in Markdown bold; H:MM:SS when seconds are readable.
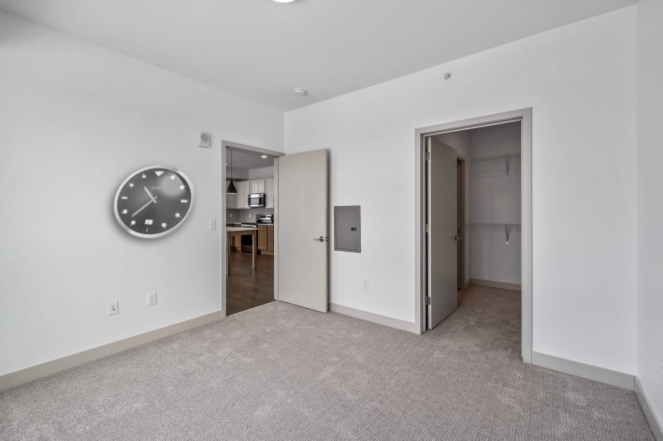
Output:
**10:37**
